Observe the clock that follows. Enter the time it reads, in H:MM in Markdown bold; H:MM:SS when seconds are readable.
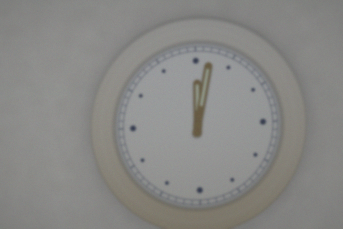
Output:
**12:02**
